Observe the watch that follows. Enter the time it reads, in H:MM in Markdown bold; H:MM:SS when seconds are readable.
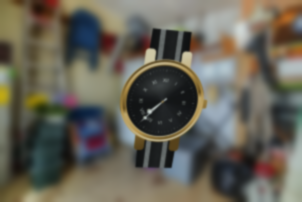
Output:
**7:37**
